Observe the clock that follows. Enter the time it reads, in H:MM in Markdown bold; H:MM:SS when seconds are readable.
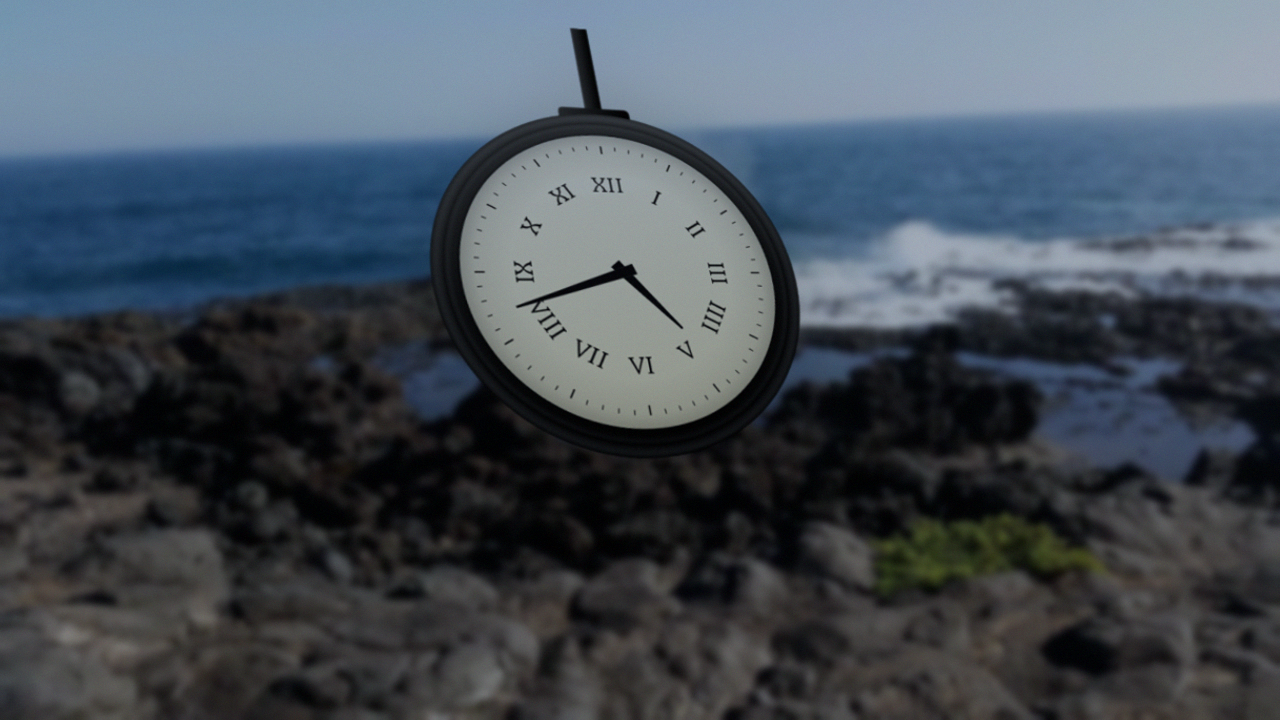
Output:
**4:42**
